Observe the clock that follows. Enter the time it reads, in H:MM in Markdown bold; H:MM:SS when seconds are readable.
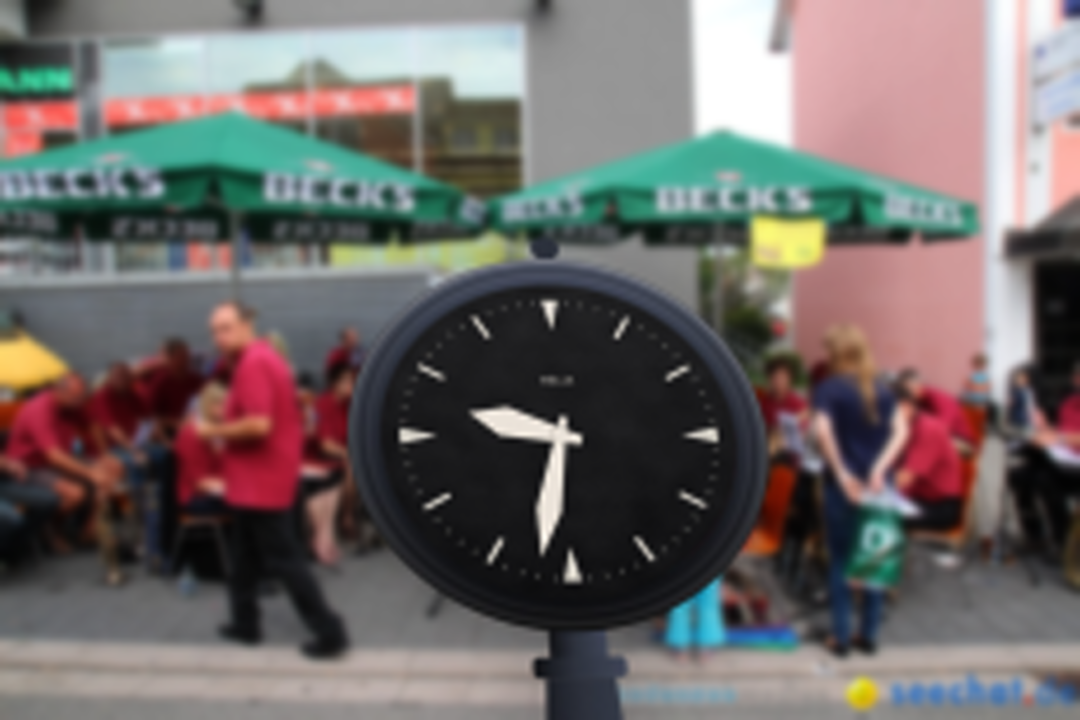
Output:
**9:32**
